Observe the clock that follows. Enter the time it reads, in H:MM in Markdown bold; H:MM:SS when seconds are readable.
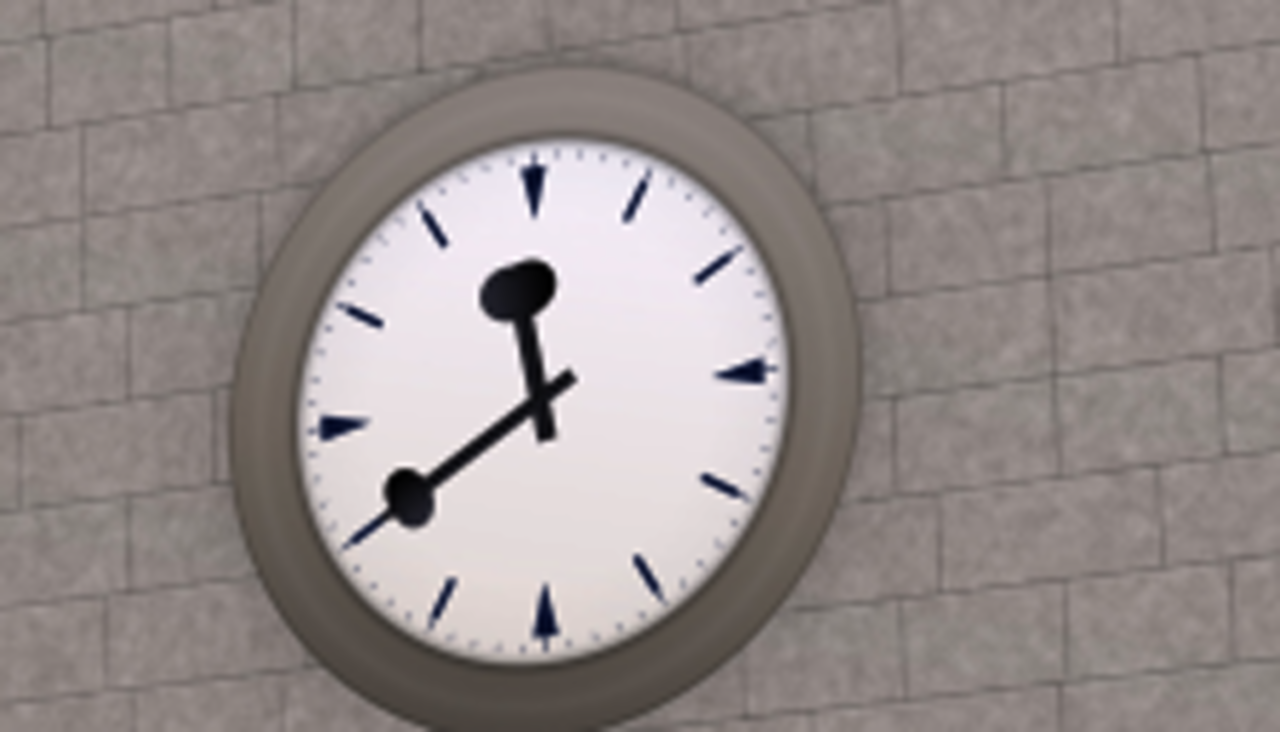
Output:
**11:40**
